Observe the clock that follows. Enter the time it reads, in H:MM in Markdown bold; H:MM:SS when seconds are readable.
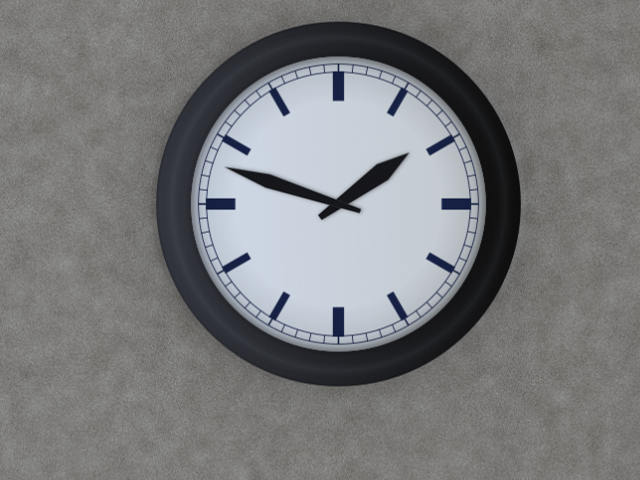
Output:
**1:48**
